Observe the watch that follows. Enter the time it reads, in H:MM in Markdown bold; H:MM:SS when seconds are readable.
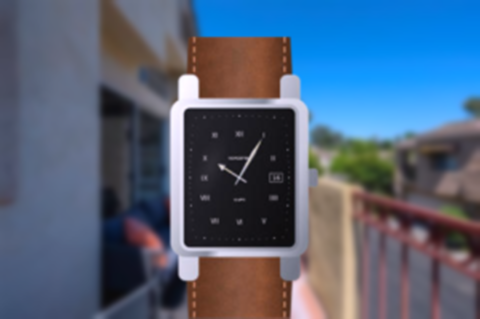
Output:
**10:05**
